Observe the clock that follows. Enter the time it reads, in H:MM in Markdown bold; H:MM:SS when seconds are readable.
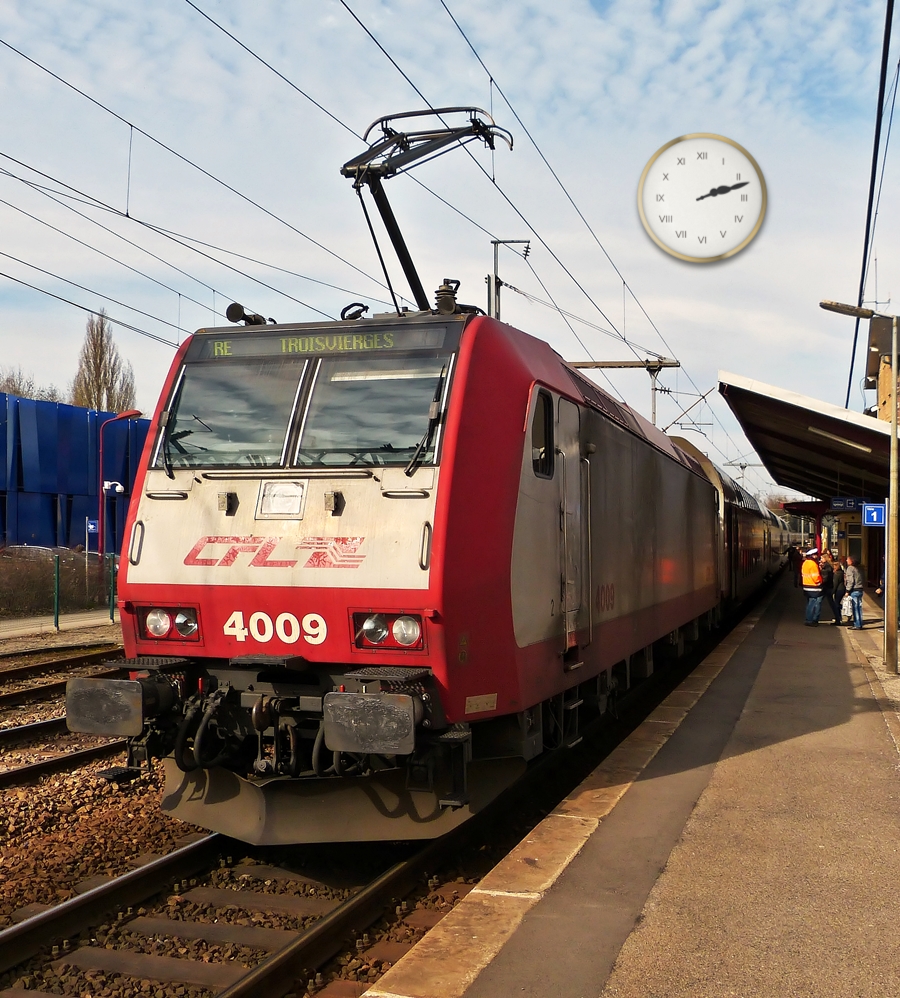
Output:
**2:12**
